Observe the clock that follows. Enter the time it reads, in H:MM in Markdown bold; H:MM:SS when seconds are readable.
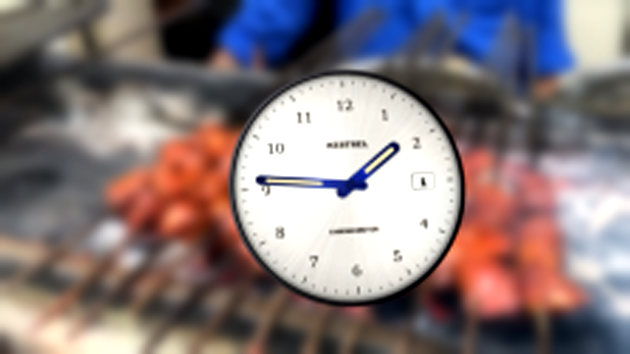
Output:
**1:46**
